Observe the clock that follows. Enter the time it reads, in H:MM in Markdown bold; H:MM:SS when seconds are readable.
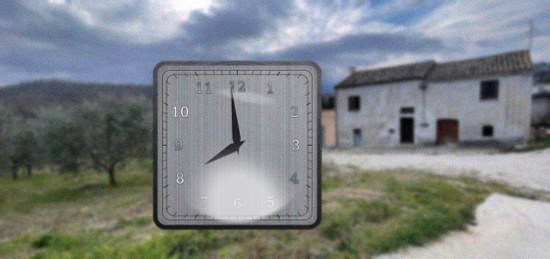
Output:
**7:59**
